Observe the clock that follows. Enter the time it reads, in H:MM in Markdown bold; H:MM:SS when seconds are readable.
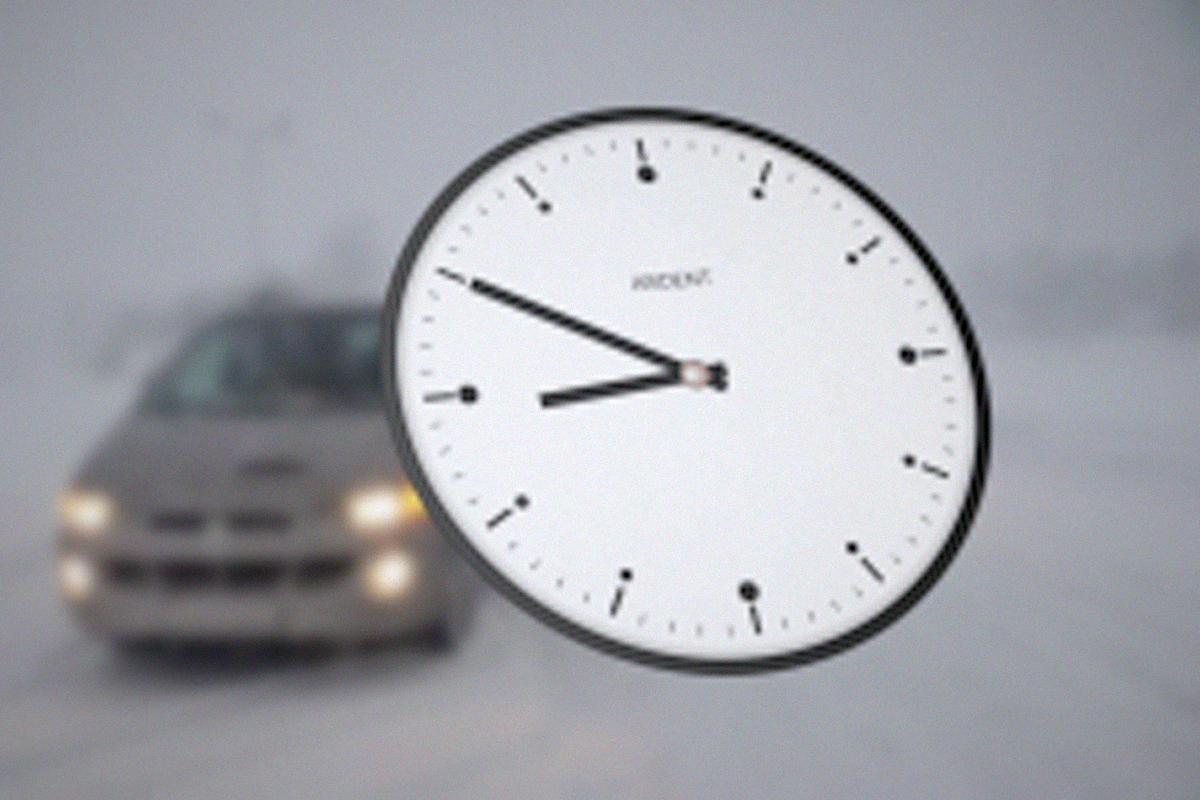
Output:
**8:50**
